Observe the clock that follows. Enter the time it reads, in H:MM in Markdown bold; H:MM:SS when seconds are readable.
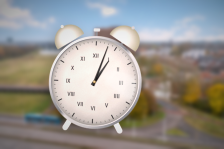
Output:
**1:03**
